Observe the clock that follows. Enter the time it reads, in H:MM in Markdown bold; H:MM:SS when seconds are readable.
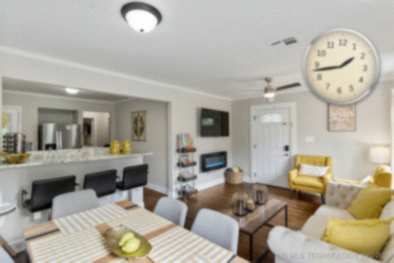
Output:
**1:43**
